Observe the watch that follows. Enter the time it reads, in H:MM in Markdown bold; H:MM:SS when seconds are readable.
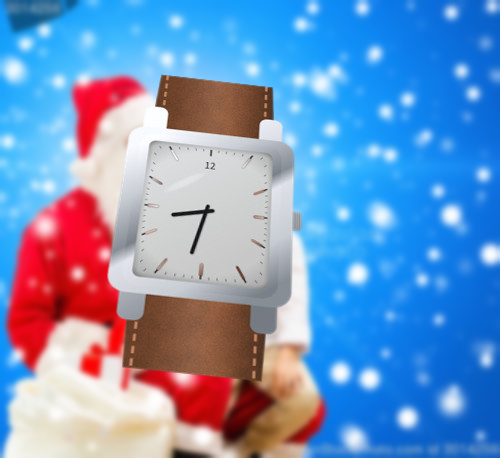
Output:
**8:32**
